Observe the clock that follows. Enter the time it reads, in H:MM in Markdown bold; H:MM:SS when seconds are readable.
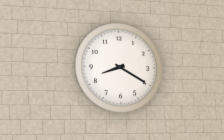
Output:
**8:20**
